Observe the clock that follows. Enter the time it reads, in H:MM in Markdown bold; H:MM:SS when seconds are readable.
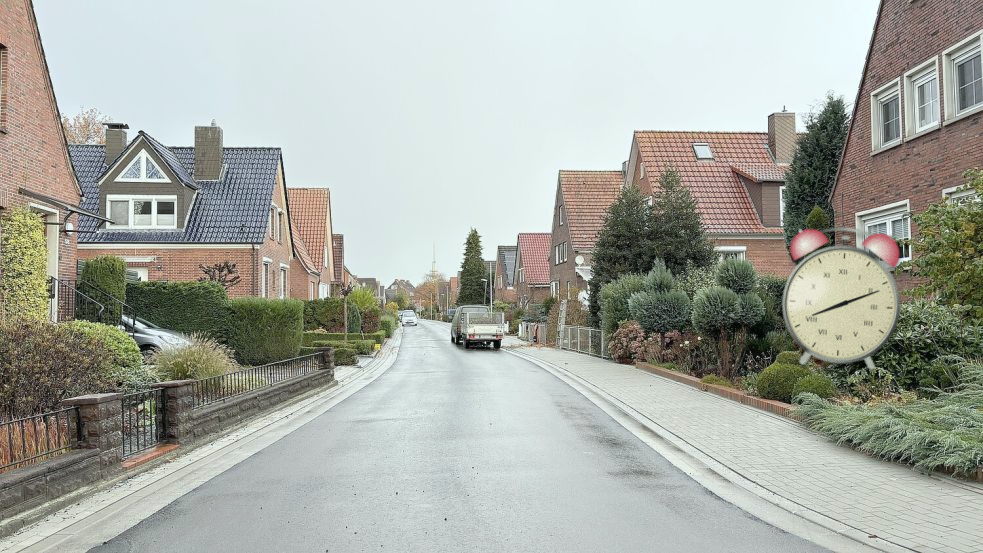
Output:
**8:11**
